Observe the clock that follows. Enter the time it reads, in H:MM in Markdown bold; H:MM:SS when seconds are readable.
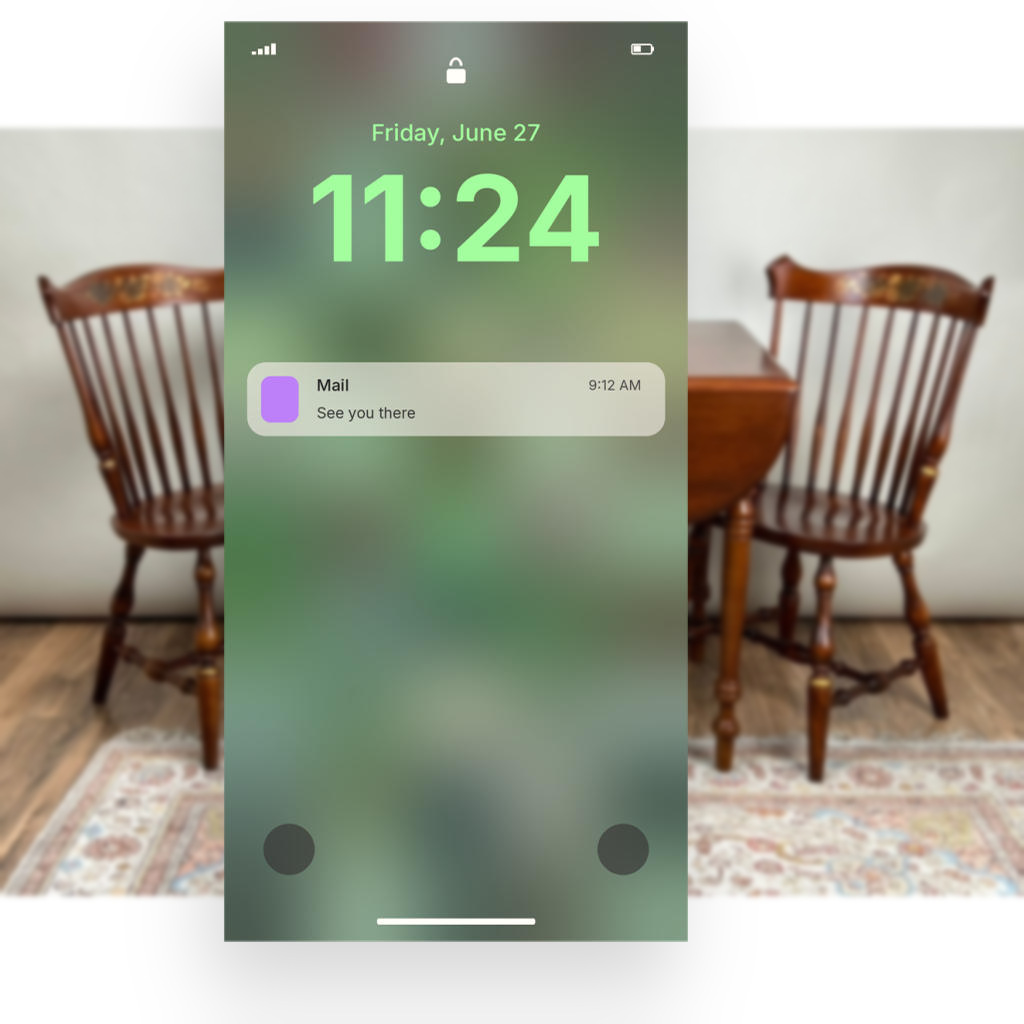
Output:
**11:24**
